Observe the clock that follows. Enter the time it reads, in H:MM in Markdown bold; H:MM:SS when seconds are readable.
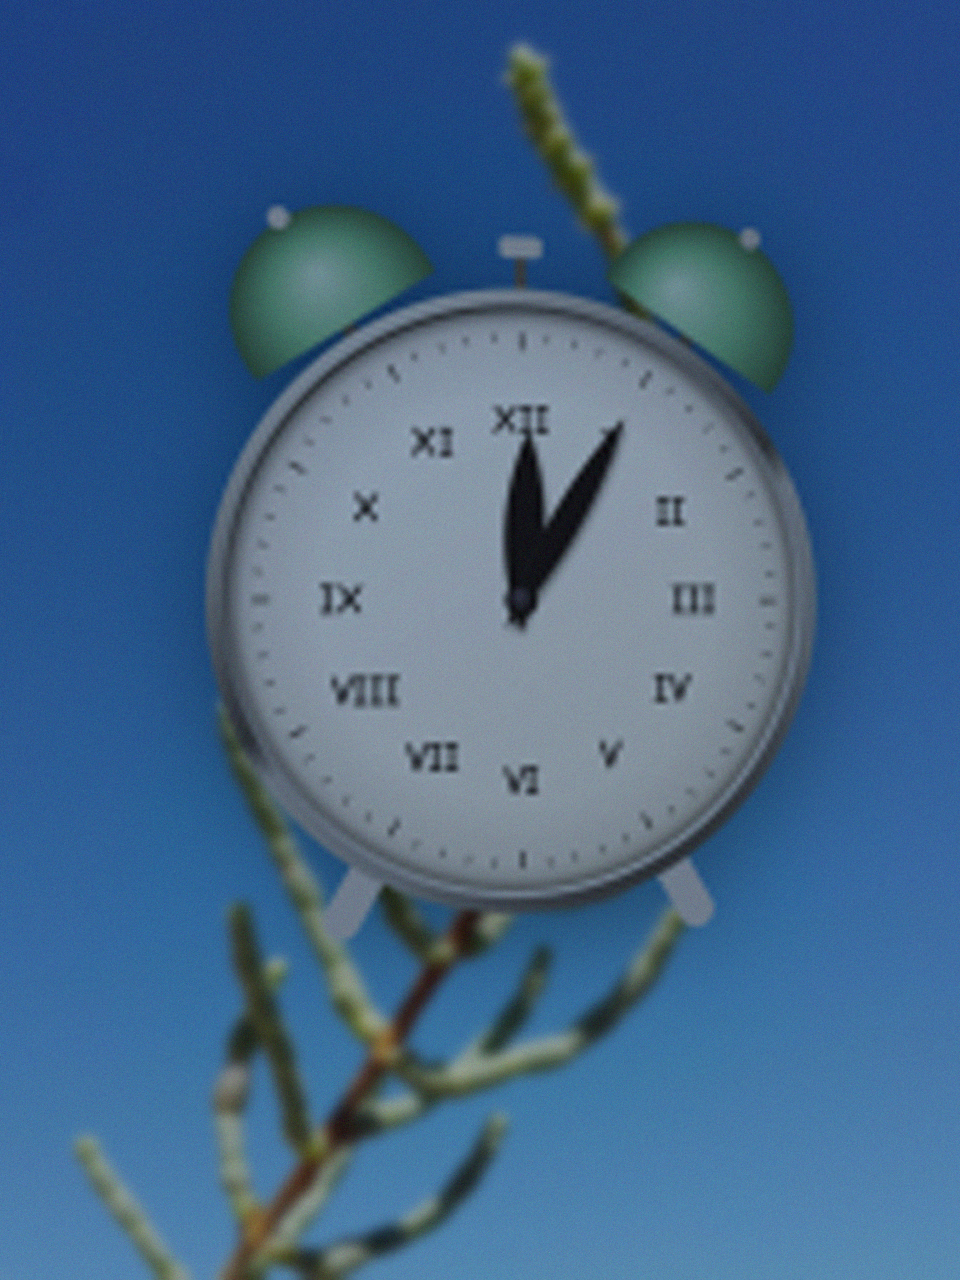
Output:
**12:05**
